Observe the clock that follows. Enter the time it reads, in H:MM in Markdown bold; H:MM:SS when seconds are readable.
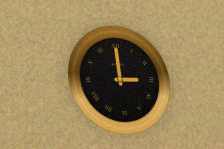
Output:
**3:00**
